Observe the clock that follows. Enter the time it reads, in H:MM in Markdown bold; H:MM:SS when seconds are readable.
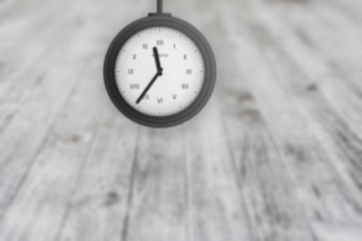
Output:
**11:36**
